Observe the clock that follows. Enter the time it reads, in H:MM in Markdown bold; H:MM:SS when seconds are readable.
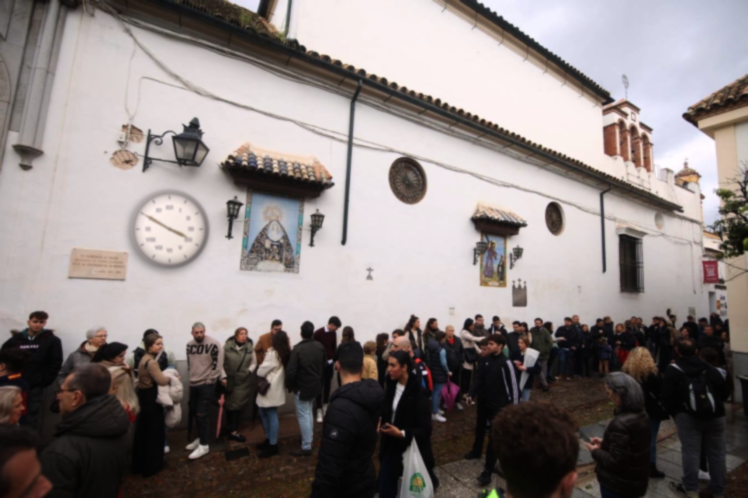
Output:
**3:50**
